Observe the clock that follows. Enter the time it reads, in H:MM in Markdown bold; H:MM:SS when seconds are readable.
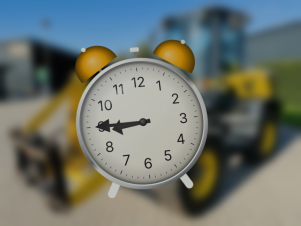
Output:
**8:45**
